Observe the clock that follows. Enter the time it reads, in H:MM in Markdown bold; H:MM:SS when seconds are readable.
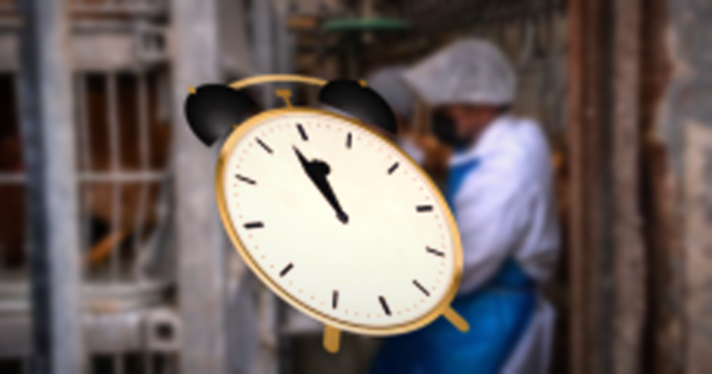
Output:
**11:58**
